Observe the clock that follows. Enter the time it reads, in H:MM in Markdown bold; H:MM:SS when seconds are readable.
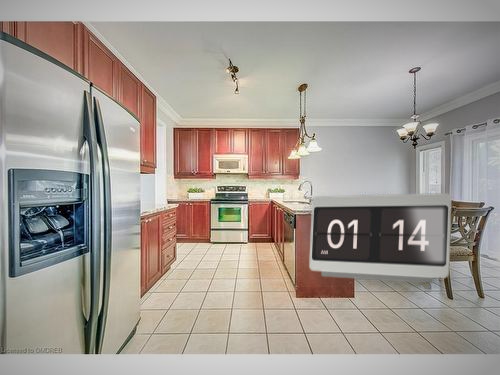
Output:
**1:14**
